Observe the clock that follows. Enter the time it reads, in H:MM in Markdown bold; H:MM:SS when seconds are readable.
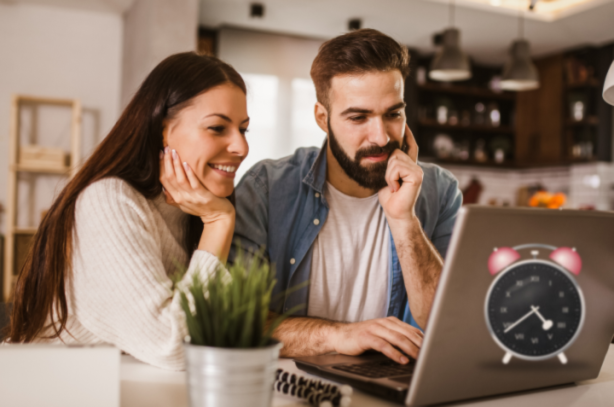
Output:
**4:39**
